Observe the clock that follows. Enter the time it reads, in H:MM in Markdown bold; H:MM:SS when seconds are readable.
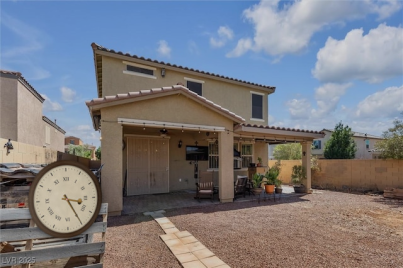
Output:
**3:25**
